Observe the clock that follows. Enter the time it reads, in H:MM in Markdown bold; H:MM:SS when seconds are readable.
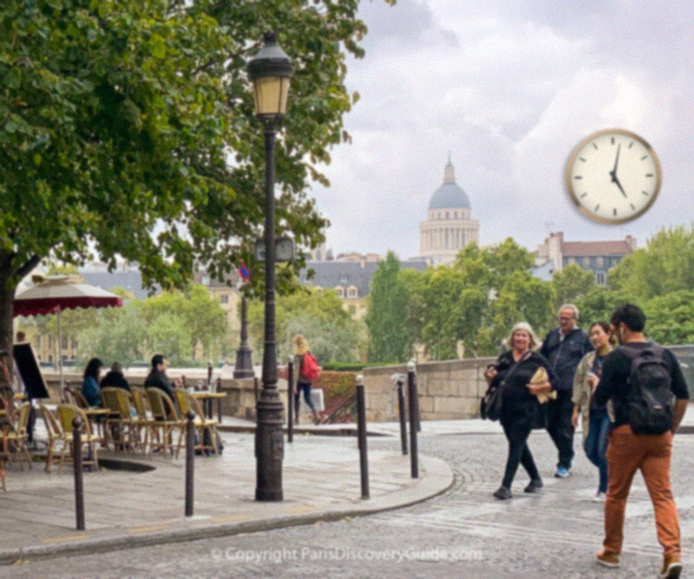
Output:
**5:02**
